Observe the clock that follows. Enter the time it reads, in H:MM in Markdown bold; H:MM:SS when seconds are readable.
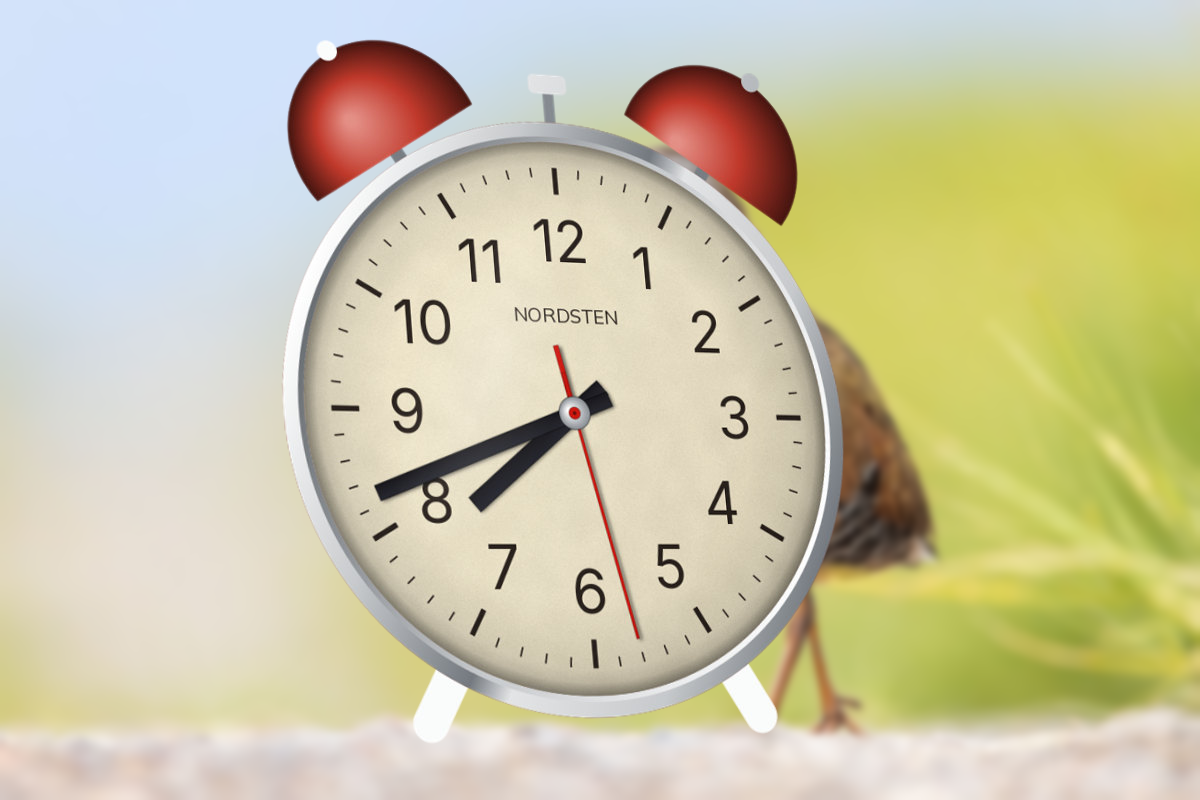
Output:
**7:41:28**
